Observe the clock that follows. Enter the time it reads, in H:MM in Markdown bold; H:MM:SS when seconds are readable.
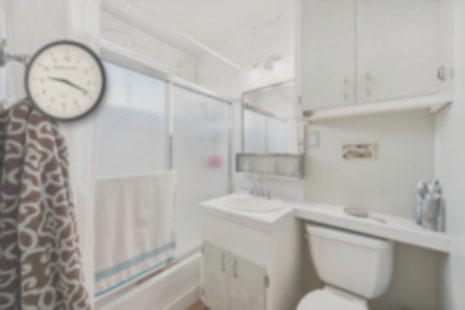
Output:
**9:19**
